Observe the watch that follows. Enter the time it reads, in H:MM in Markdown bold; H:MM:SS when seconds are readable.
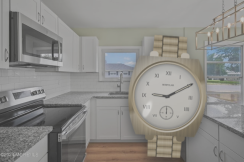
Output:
**9:10**
